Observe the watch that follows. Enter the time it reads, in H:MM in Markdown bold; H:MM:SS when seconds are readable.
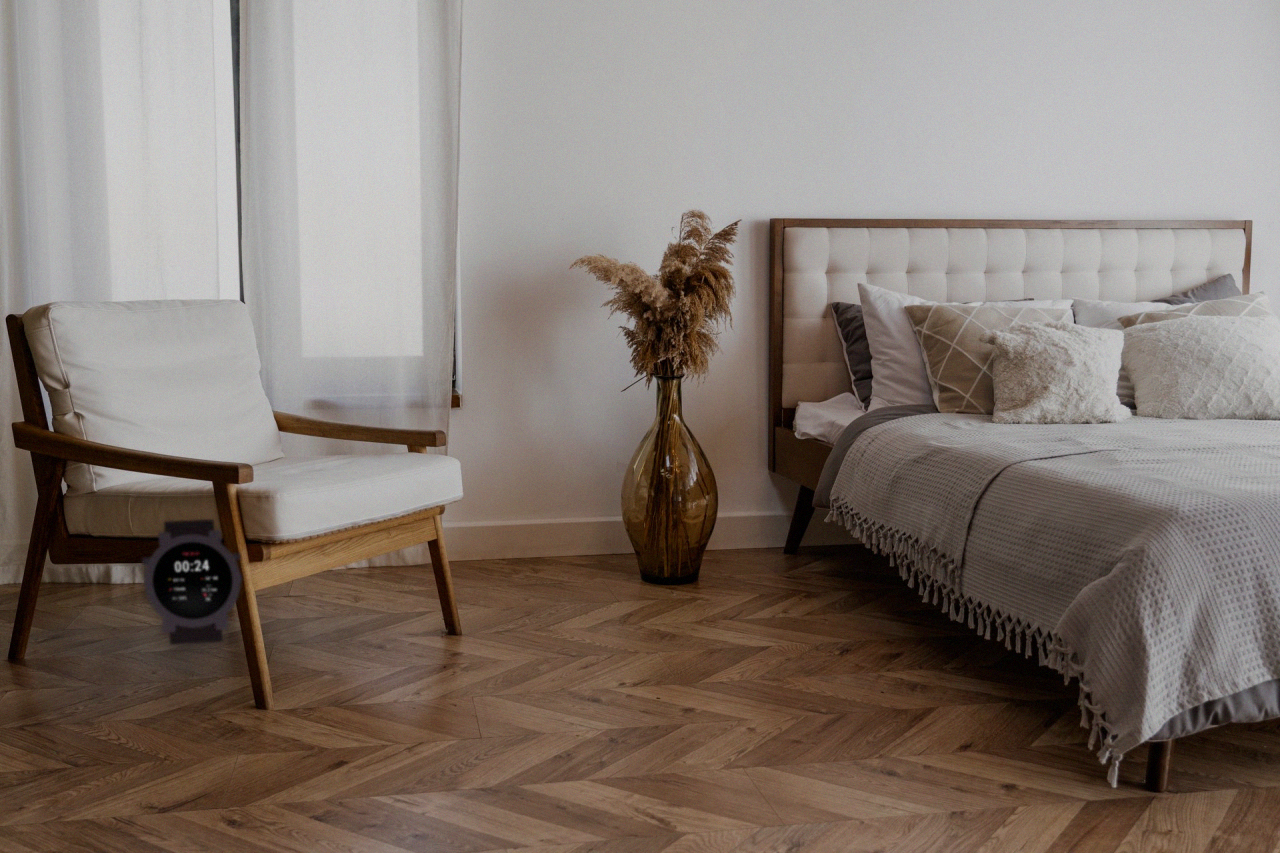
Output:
**0:24**
